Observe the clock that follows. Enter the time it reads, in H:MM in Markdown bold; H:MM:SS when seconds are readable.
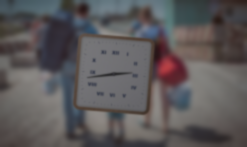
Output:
**2:43**
